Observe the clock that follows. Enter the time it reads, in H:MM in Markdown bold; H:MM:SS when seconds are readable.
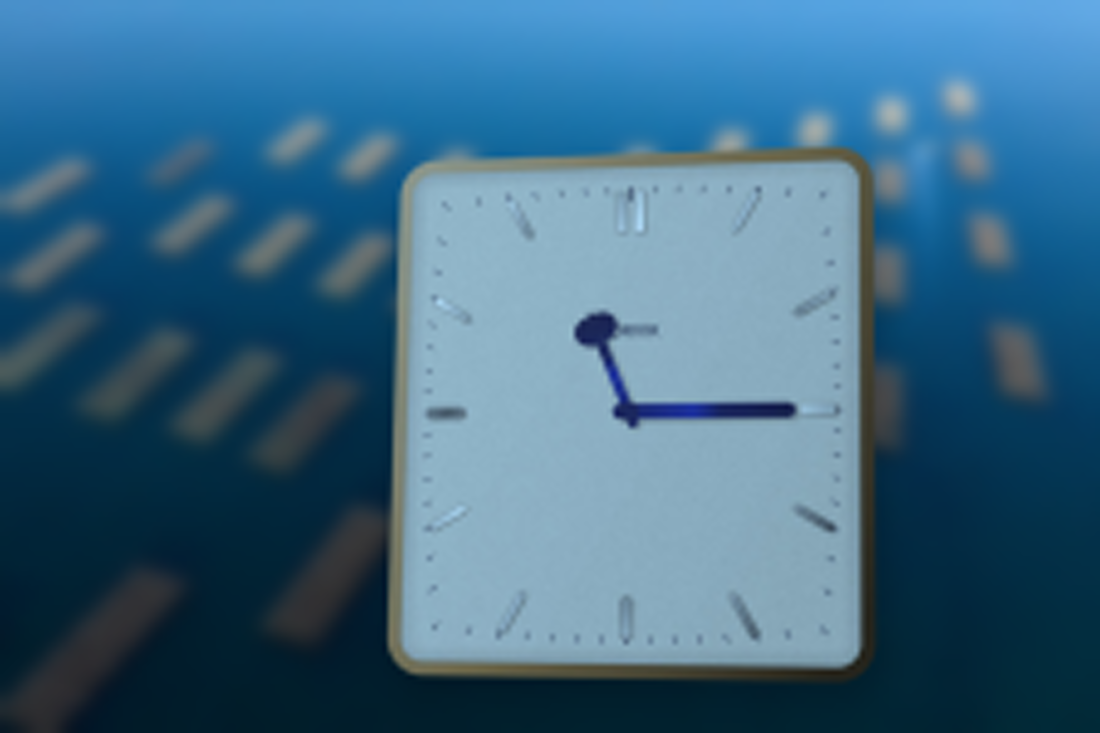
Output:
**11:15**
